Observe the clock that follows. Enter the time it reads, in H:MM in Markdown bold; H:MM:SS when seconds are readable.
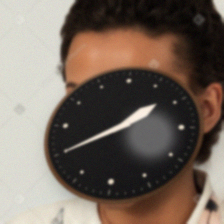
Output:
**1:40**
